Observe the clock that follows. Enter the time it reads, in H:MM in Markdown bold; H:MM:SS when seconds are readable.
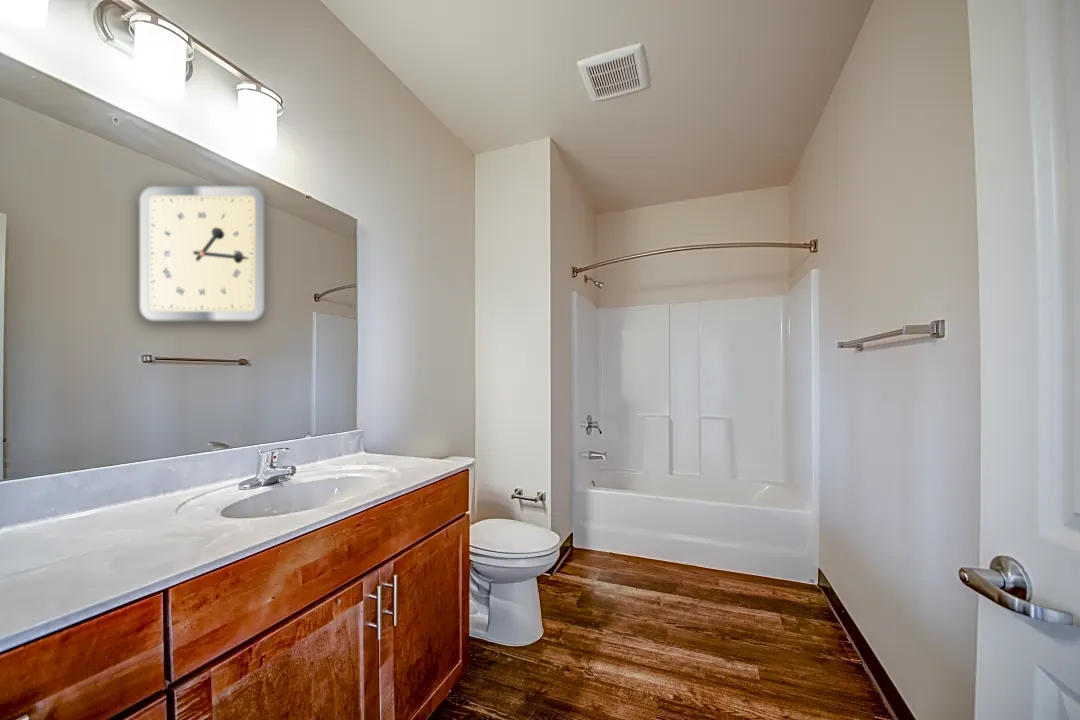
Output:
**1:16**
